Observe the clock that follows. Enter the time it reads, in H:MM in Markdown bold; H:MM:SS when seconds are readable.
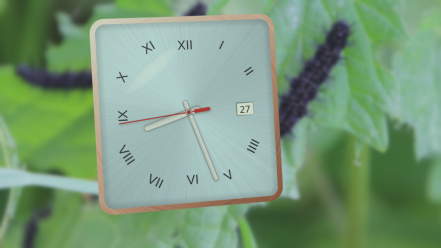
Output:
**8:26:44**
